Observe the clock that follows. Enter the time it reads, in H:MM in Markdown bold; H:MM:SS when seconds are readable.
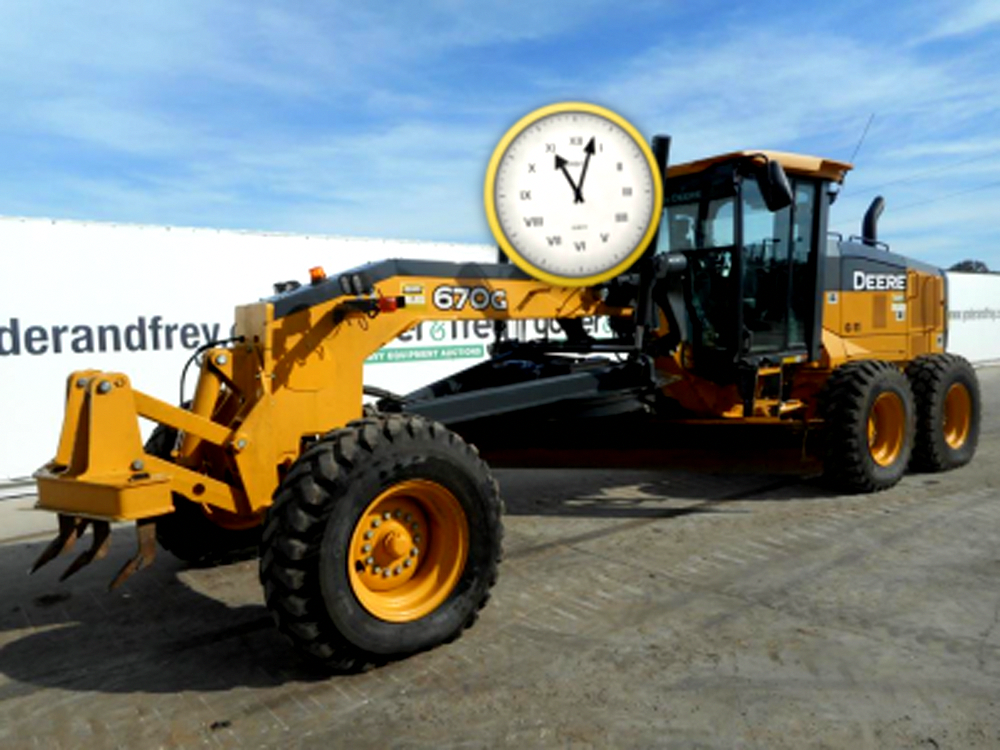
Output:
**11:03**
